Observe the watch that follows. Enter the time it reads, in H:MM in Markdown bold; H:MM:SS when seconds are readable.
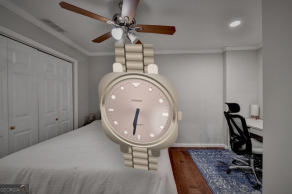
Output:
**6:32**
